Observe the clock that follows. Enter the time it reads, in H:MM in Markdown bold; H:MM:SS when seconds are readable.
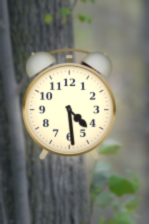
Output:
**4:29**
